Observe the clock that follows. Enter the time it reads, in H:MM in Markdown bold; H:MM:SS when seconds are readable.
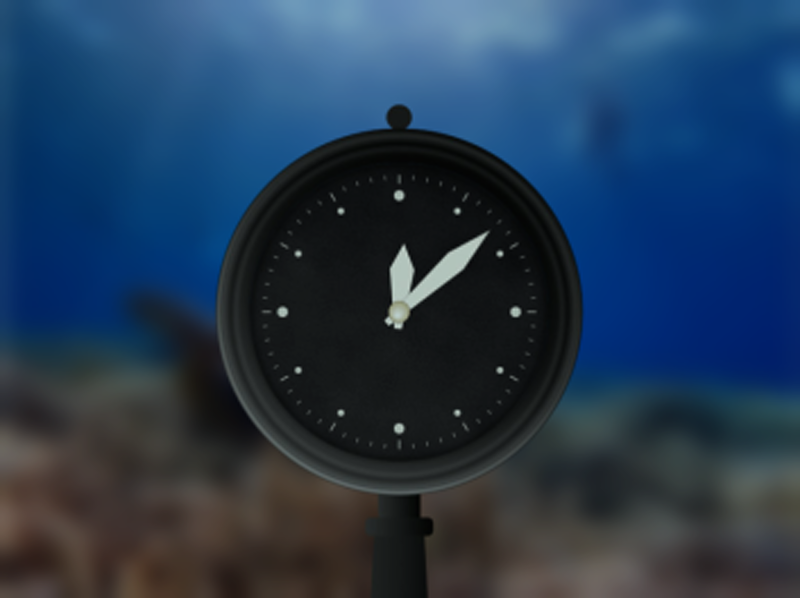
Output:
**12:08**
